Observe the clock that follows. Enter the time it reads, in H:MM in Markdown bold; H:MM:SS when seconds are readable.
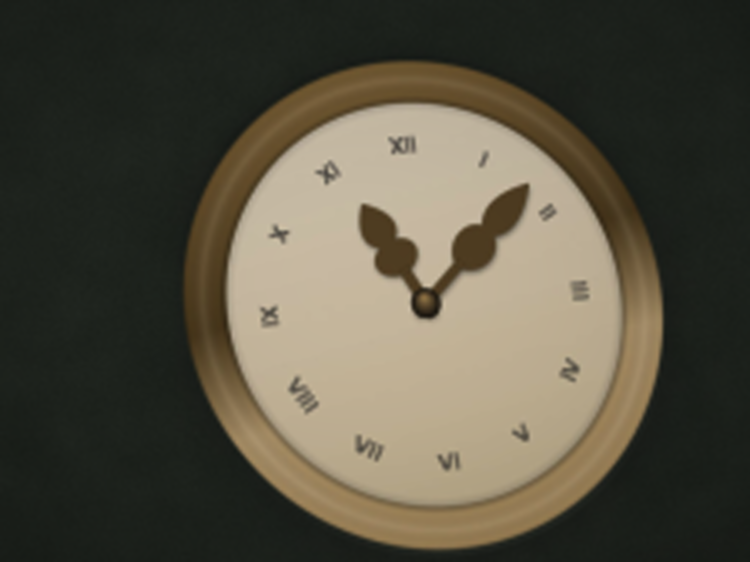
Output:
**11:08**
